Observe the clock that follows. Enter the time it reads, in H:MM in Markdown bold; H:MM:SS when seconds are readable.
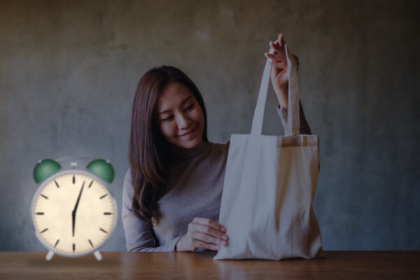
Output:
**6:03**
